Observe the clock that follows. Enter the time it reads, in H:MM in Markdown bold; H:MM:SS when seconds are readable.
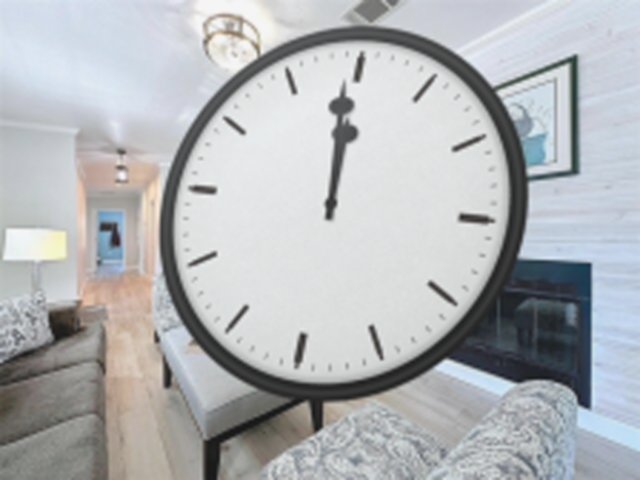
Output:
**11:59**
